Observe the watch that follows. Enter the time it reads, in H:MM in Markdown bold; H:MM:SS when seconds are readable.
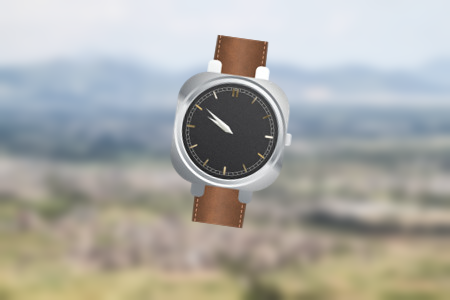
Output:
**9:51**
